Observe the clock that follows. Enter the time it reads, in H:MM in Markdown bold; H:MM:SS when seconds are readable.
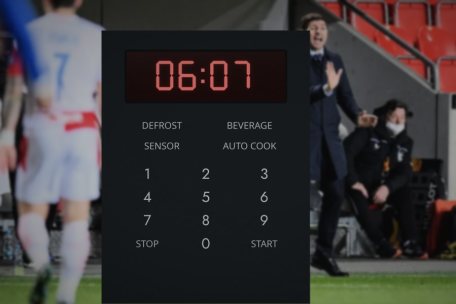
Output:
**6:07**
